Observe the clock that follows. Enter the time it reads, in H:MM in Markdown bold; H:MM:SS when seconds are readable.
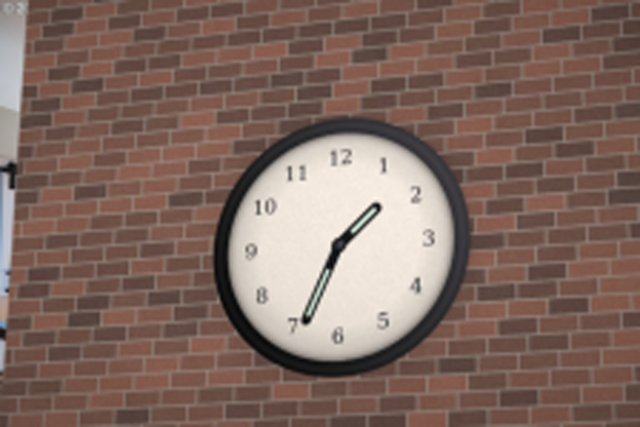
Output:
**1:34**
